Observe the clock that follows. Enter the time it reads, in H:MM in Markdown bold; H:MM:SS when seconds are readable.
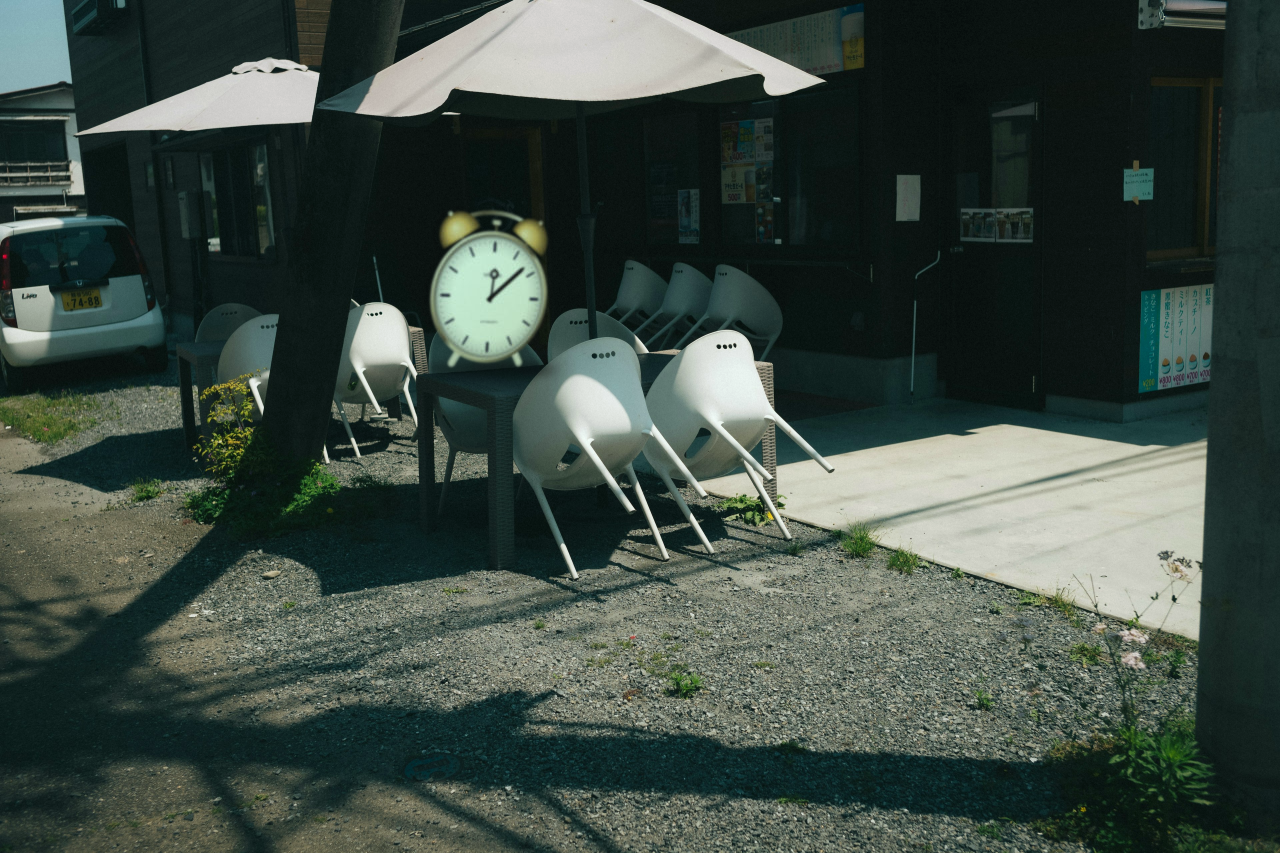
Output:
**12:08**
